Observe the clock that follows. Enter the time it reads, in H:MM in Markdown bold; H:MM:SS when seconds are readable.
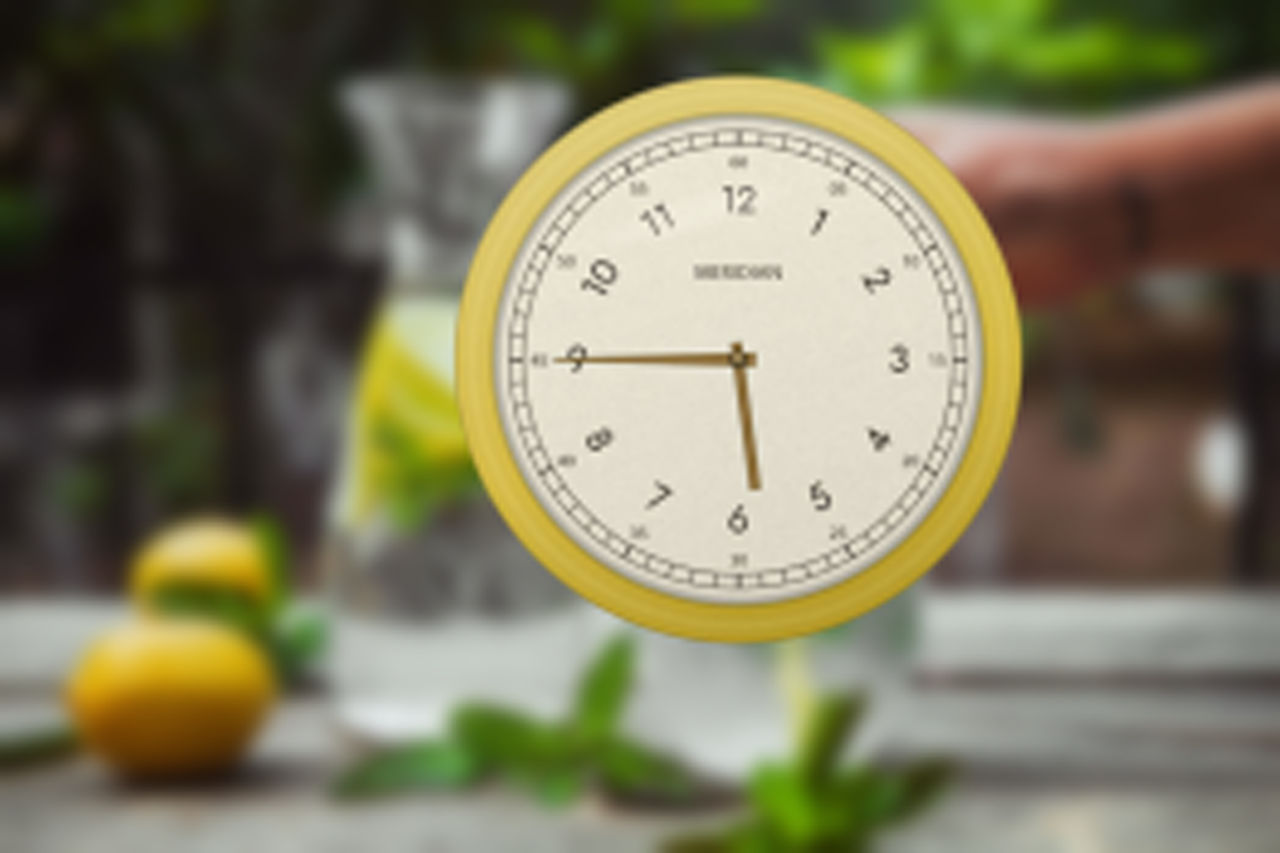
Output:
**5:45**
